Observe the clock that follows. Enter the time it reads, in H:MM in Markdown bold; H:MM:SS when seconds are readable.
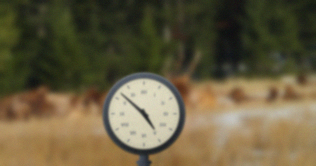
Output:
**4:52**
